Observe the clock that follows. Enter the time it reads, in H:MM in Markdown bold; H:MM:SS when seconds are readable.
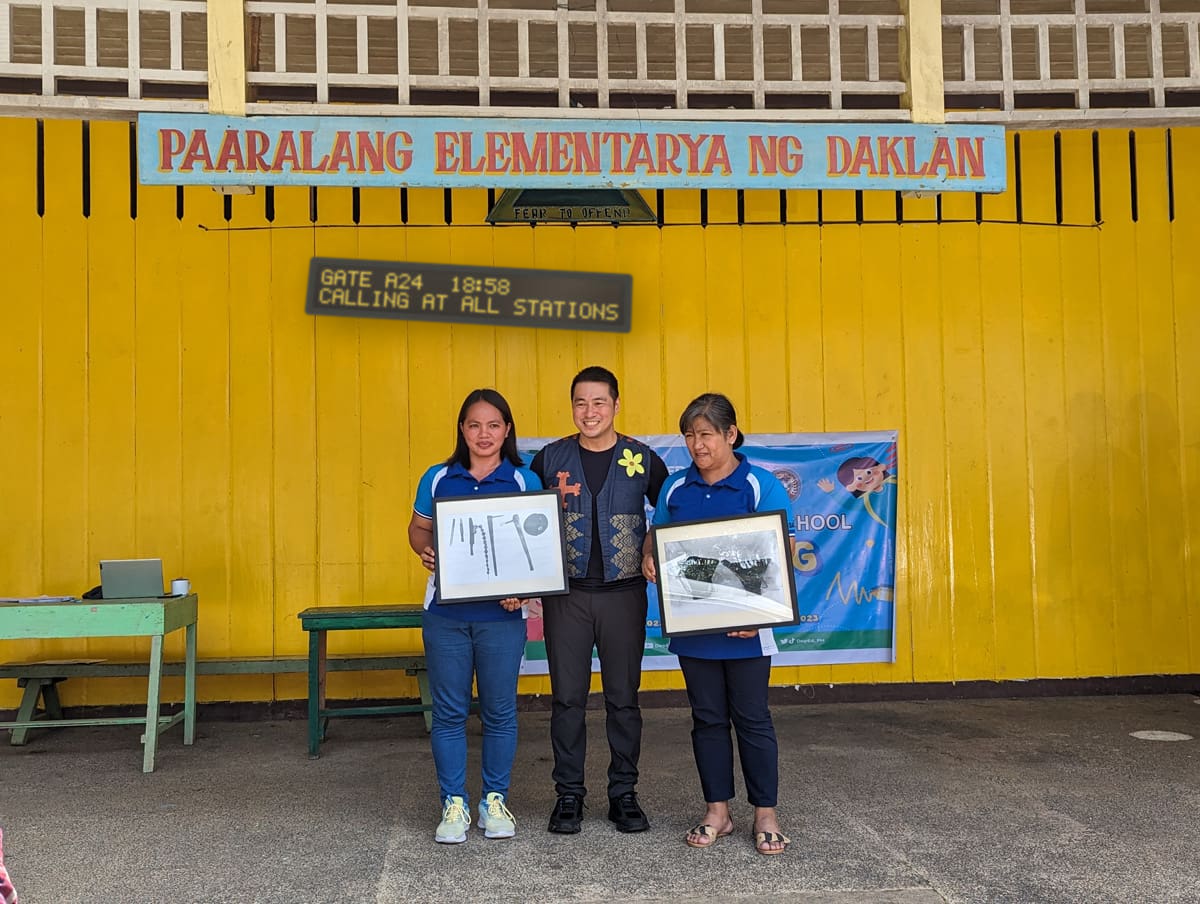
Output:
**18:58**
